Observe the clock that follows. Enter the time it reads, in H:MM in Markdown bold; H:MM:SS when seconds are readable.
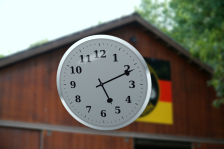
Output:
**5:11**
